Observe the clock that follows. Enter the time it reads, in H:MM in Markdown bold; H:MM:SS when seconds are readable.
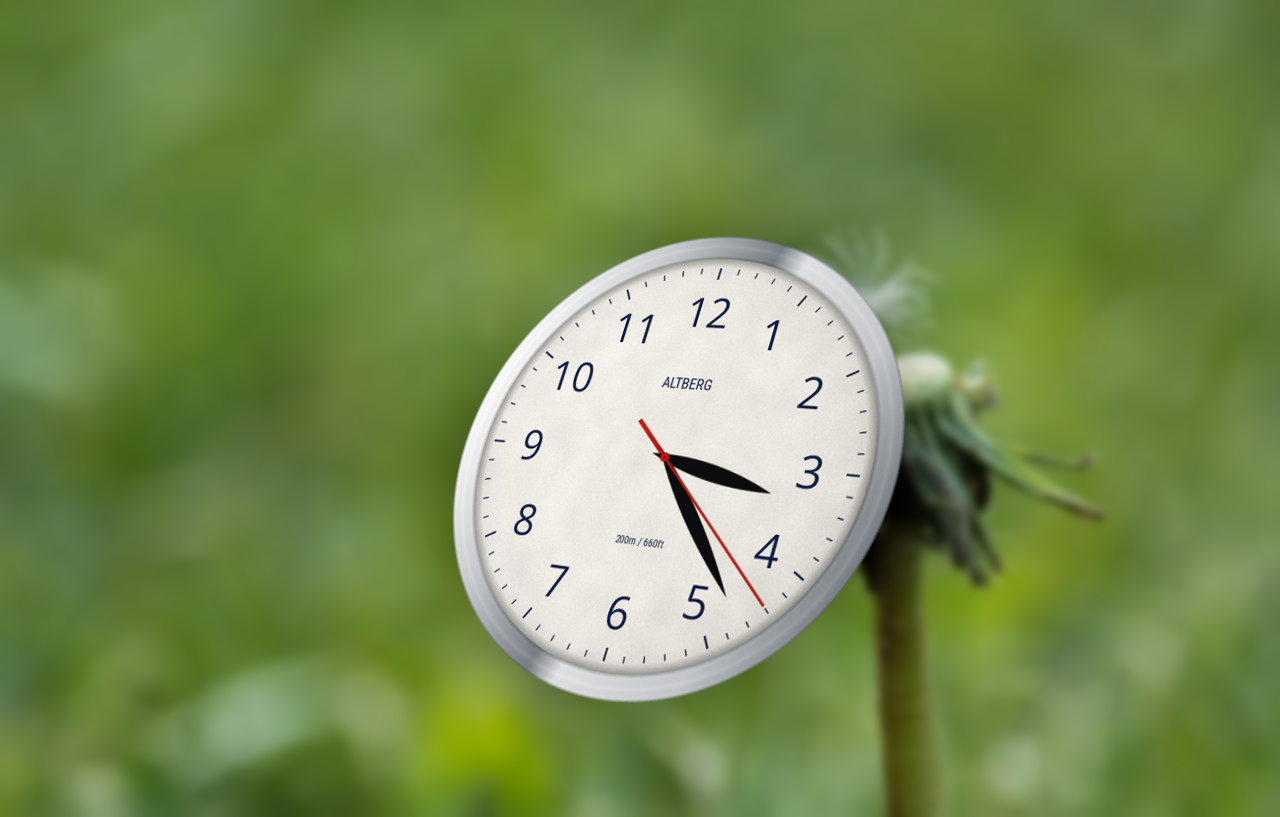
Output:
**3:23:22**
